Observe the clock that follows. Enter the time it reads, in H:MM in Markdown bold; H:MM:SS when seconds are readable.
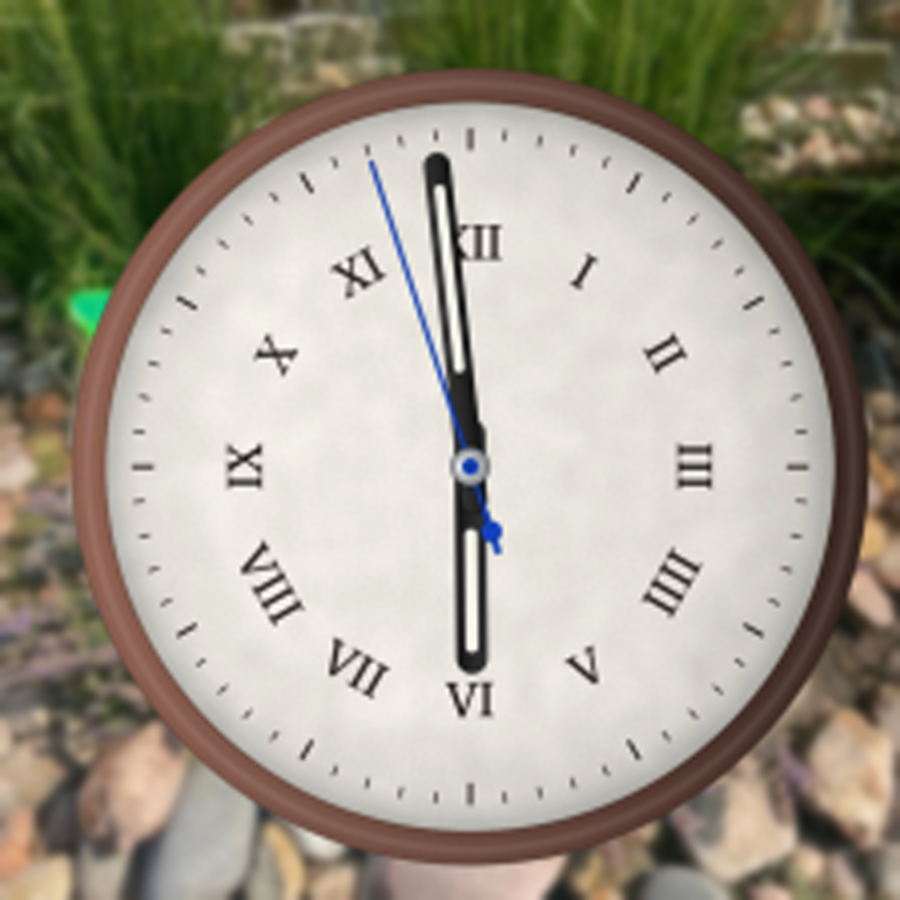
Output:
**5:58:57**
